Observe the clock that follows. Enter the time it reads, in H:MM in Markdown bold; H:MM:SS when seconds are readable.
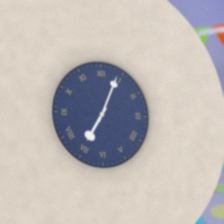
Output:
**7:04**
